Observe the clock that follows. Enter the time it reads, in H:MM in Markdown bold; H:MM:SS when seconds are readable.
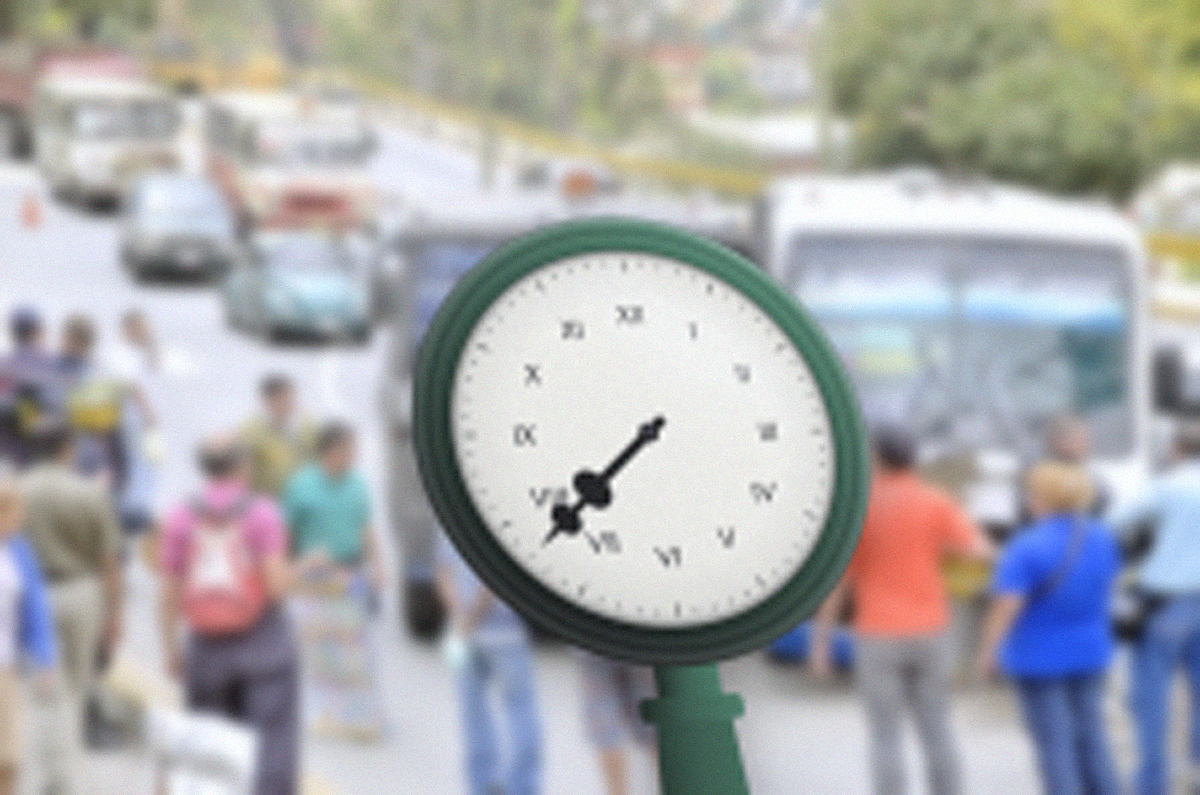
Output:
**7:38**
